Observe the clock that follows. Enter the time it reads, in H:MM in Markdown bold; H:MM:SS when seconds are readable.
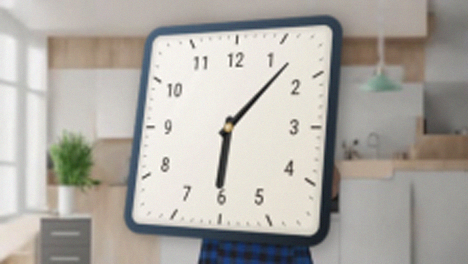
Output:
**6:07**
